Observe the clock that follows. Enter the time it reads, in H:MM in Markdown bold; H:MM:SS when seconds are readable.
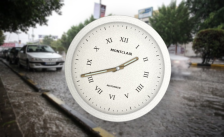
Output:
**1:41**
